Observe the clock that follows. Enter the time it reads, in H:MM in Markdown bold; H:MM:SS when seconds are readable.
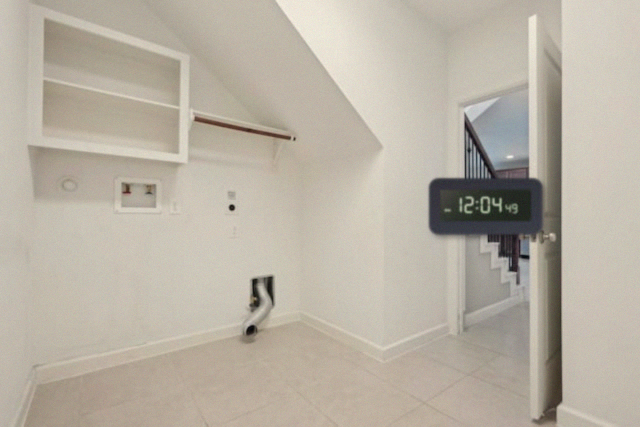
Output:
**12:04**
